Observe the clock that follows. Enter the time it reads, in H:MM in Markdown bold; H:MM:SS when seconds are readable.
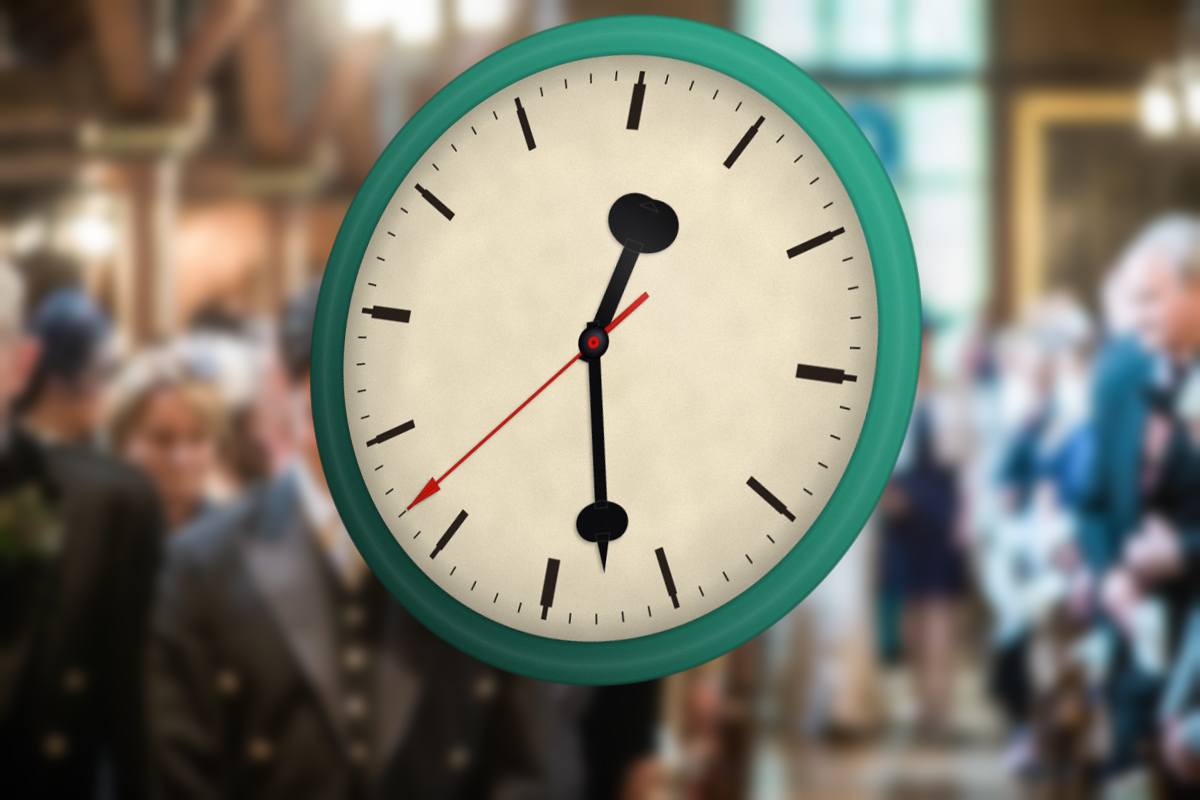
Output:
**12:27:37**
